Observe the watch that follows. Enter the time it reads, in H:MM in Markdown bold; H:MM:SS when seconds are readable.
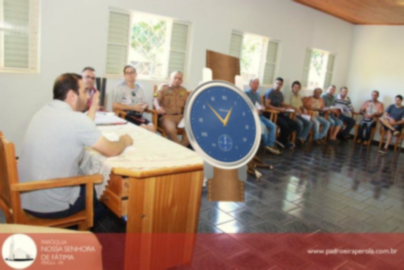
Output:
**12:52**
